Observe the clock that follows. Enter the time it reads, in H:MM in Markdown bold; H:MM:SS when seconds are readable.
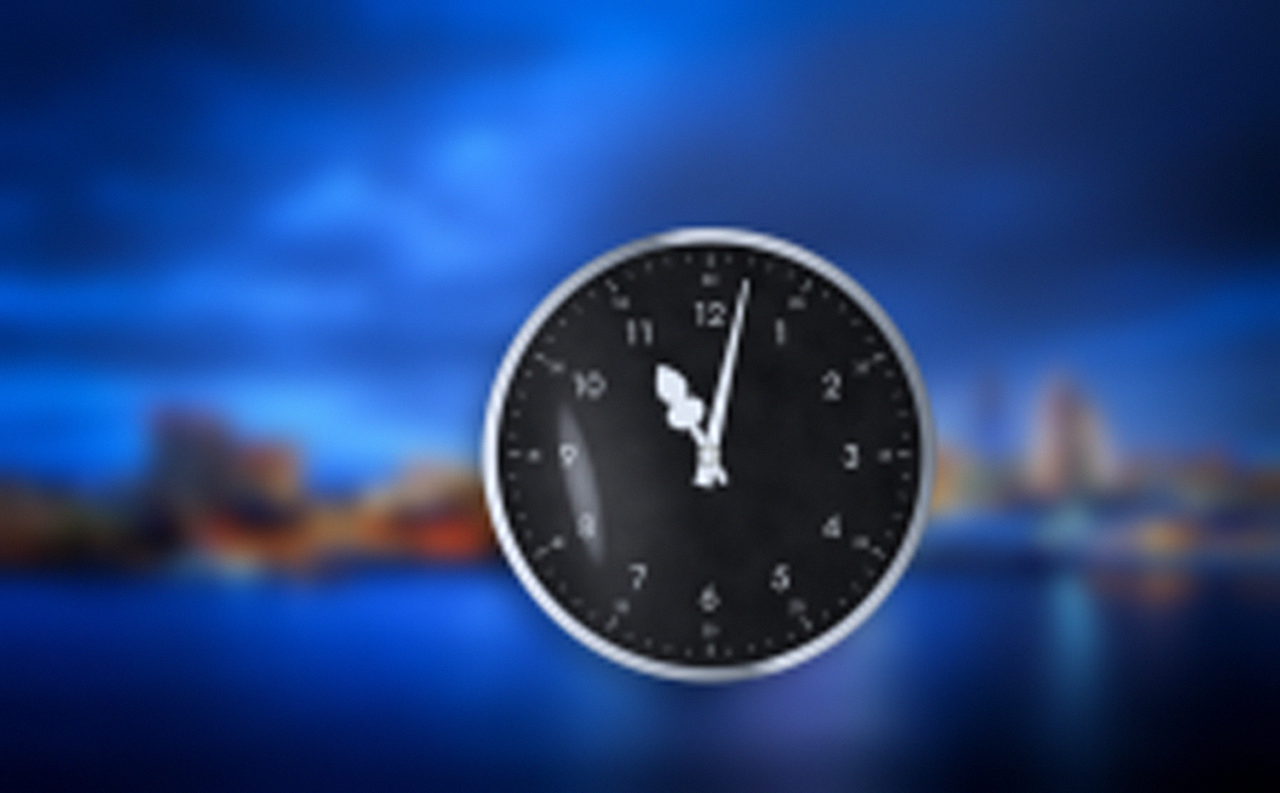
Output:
**11:02**
